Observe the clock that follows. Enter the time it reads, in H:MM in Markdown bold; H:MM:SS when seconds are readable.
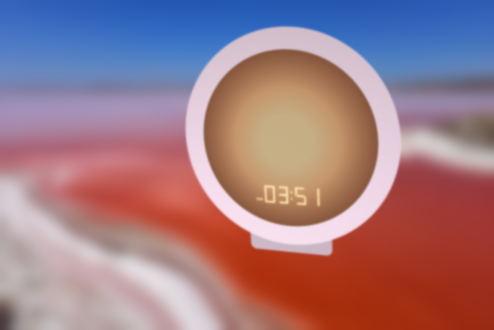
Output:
**3:51**
